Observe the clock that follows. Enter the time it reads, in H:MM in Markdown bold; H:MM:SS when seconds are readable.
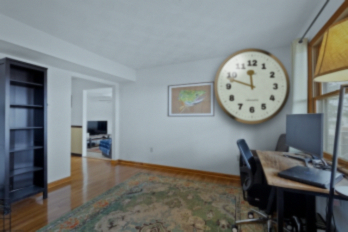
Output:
**11:48**
